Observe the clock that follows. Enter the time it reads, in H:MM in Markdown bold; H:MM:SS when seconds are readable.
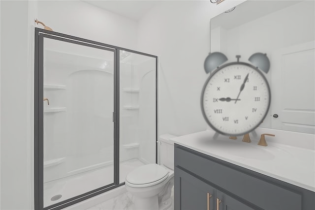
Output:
**9:04**
